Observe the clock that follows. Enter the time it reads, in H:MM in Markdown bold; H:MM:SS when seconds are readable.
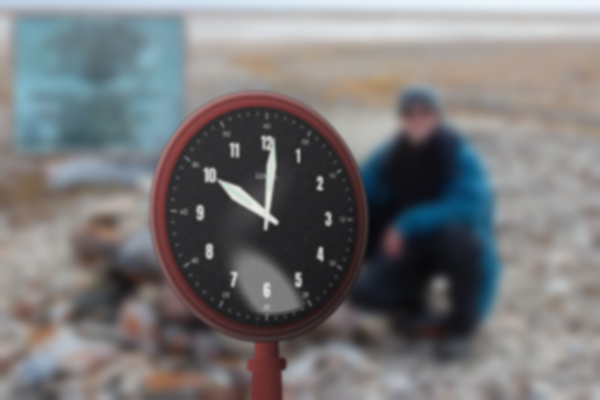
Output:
**10:01**
